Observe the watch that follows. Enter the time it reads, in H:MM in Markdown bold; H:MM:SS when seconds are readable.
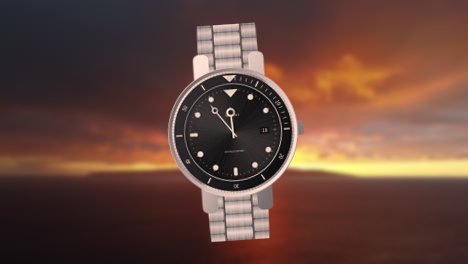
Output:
**11:54**
